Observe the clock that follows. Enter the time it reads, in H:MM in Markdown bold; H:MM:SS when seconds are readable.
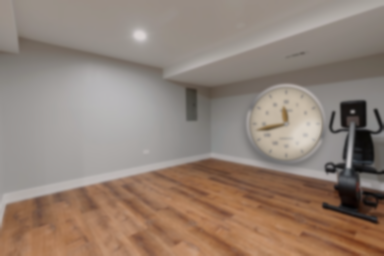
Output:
**11:43**
